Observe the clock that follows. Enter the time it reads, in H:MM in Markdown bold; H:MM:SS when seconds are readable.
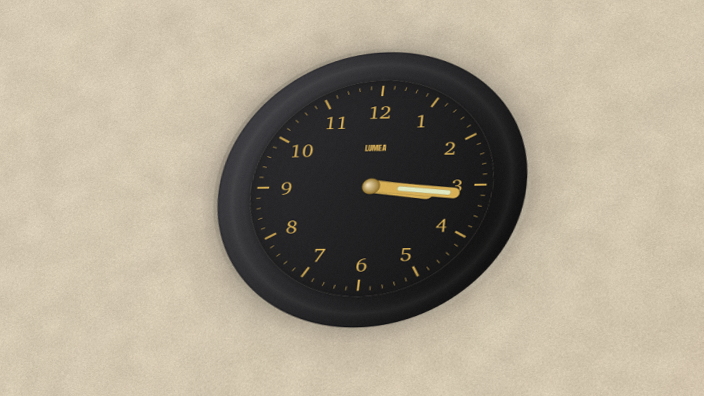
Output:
**3:16**
